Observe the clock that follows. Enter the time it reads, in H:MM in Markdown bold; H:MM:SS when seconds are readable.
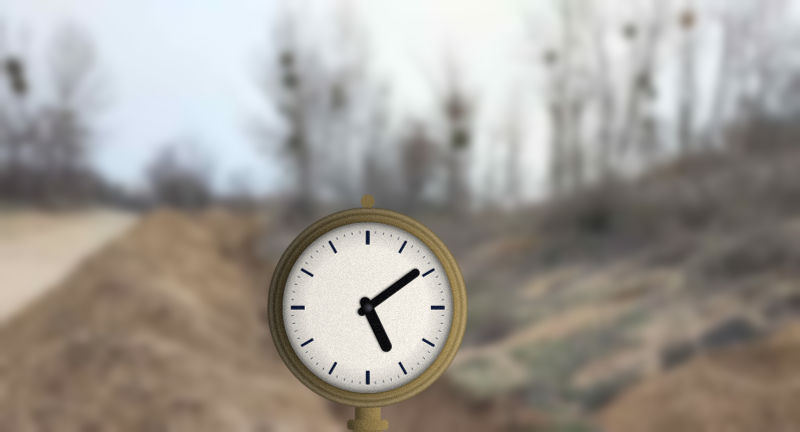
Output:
**5:09**
